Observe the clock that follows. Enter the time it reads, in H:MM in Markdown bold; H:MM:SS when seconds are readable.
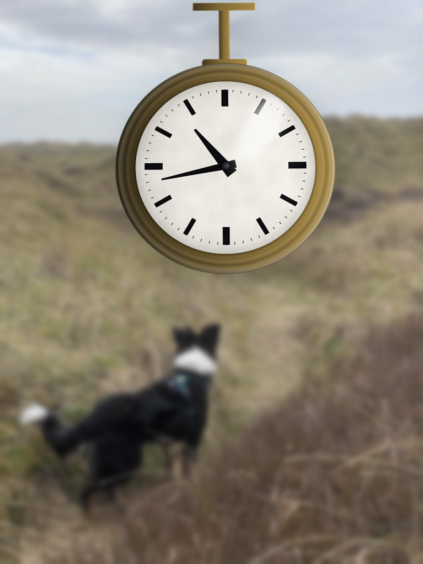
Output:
**10:43**
